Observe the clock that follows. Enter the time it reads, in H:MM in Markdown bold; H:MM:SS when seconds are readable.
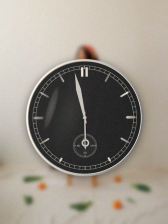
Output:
**5:58**
